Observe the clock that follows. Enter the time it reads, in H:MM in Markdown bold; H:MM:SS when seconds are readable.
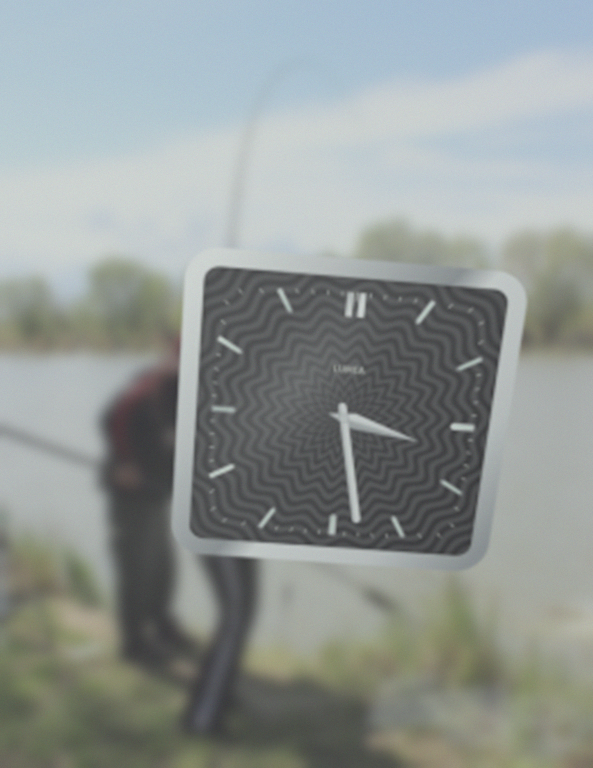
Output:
**3:28**
